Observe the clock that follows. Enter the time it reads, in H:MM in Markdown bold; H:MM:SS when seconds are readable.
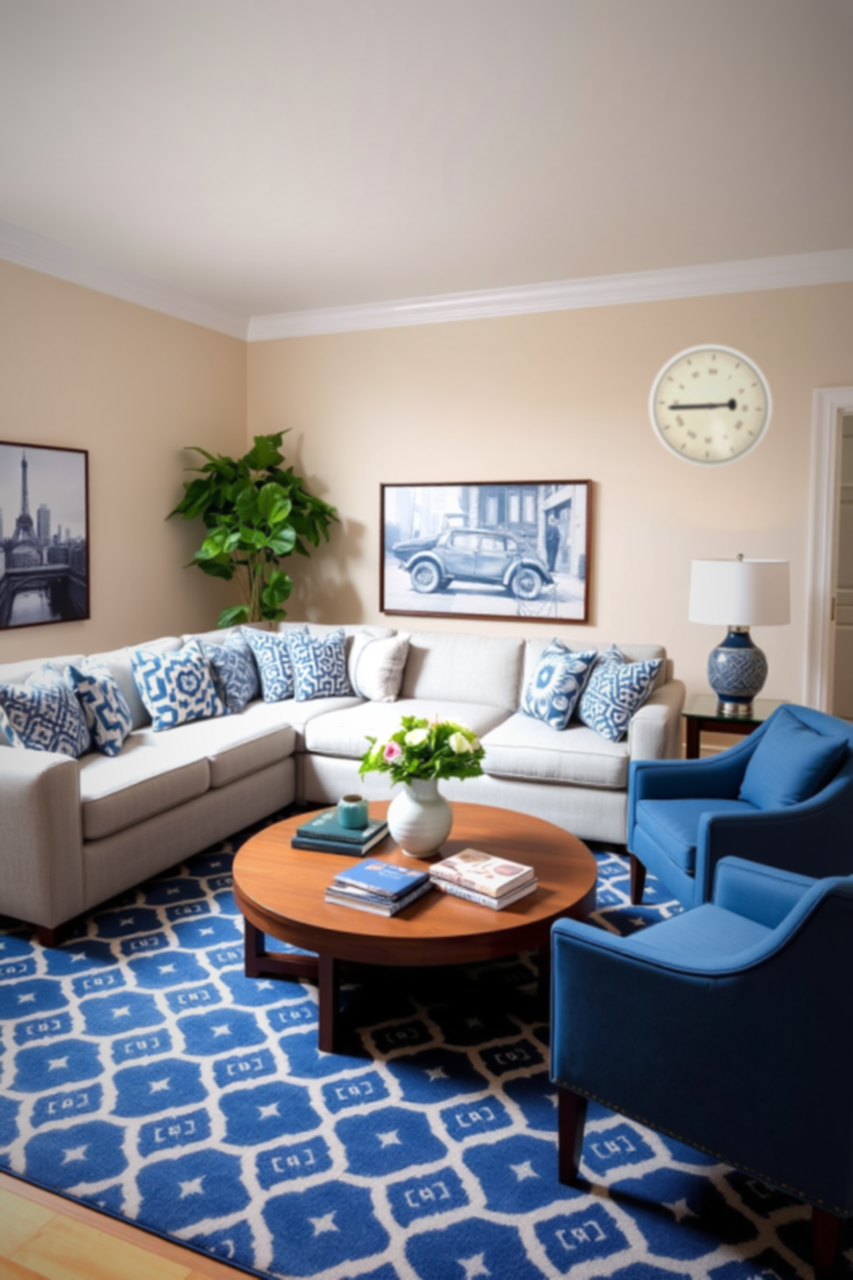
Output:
**2:44**
